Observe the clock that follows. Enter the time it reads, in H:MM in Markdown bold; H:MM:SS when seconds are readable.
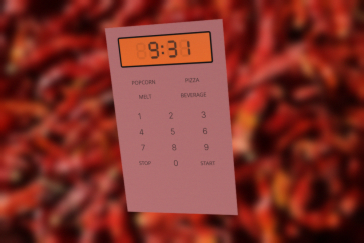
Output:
**9:31**
